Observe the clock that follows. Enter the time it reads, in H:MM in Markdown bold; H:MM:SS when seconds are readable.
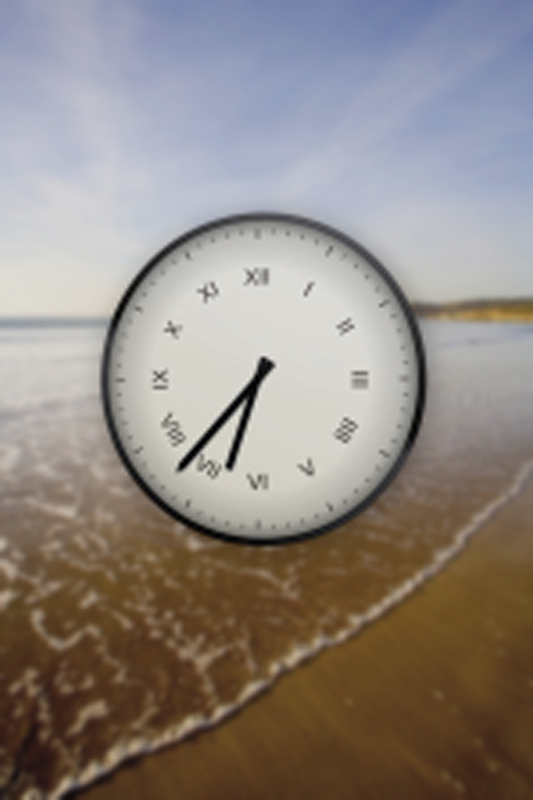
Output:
**6:37**
